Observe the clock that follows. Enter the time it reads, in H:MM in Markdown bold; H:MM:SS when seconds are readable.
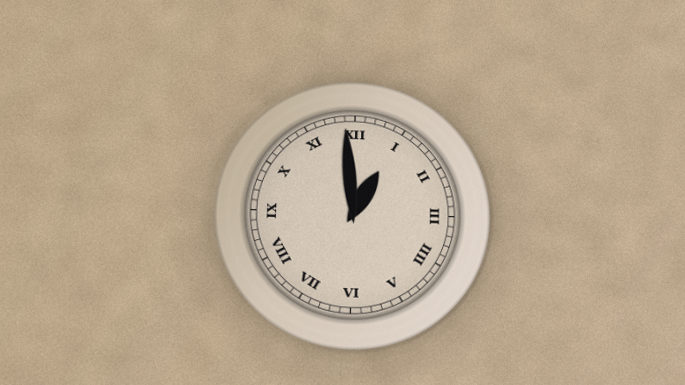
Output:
**12:59**
